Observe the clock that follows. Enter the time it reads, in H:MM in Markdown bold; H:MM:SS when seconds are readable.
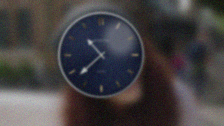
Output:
**10:38**
